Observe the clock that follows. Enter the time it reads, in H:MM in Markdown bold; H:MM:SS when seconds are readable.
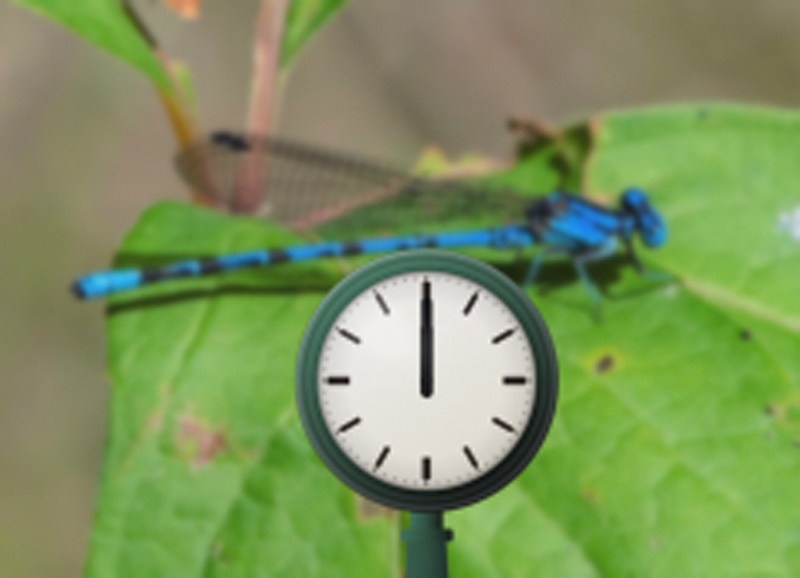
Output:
**12:00**
